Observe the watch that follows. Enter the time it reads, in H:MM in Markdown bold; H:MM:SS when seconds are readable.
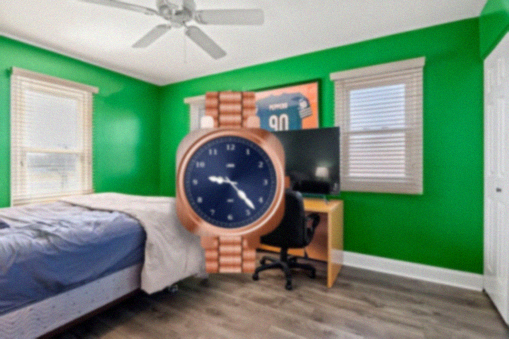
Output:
**9:23**
